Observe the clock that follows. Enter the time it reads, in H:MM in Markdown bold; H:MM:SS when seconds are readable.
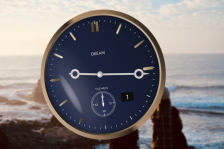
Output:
**9:16**
